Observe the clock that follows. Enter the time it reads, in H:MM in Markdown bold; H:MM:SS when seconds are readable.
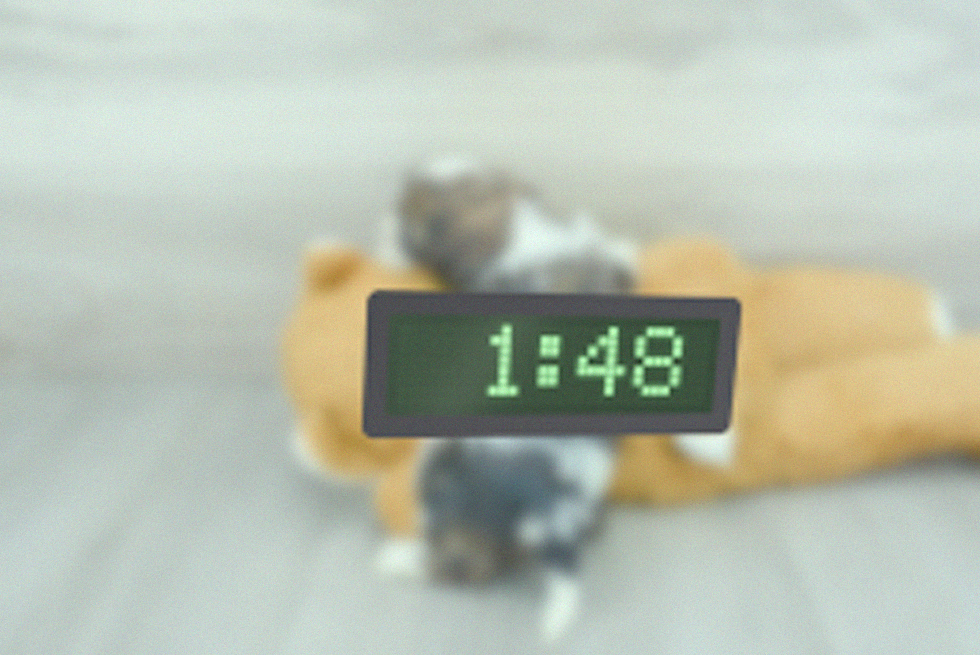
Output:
**1:48**
